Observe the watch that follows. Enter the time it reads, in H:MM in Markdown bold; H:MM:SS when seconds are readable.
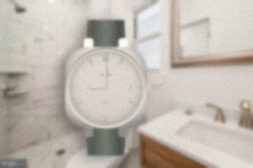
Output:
**9:00**
